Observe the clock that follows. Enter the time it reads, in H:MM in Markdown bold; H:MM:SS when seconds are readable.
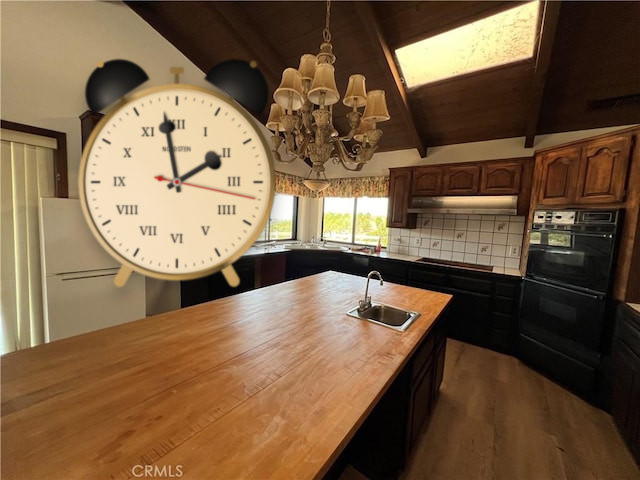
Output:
**1:58:17**
